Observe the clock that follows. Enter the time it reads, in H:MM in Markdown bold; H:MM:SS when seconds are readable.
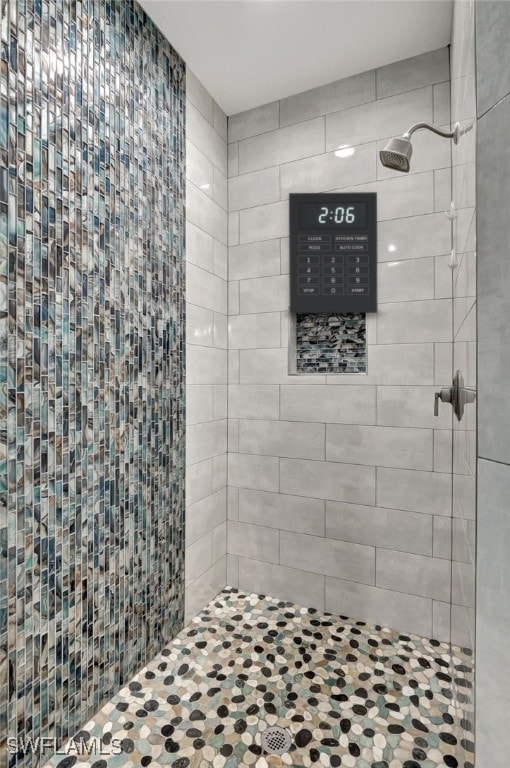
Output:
**2:06**
